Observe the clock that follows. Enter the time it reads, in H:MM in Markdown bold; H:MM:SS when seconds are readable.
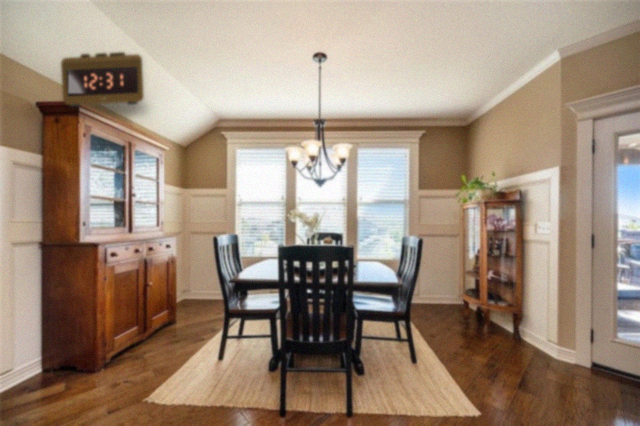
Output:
**12:31**
